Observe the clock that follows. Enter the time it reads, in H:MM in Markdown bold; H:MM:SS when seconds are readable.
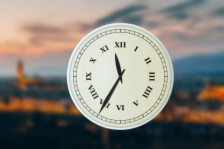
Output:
**11:35**
